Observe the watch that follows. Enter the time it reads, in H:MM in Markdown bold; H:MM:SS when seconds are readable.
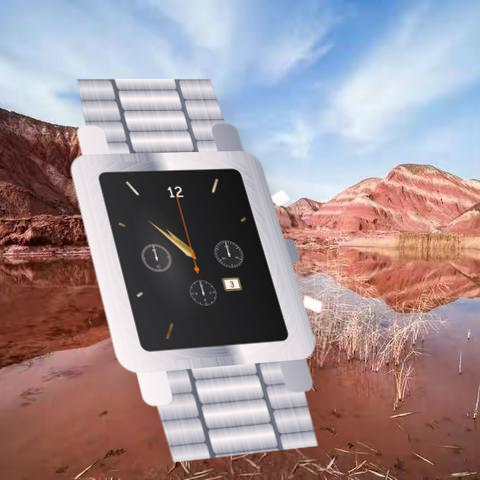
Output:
**10:53**
